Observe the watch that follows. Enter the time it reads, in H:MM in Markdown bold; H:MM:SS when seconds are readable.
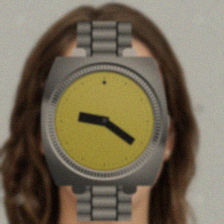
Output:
**9:21**
